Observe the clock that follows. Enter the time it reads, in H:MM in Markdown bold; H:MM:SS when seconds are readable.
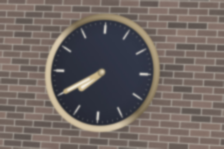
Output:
**7:40**
